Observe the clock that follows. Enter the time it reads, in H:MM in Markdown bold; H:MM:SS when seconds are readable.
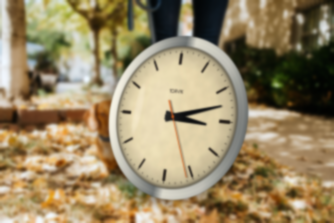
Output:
**3:12:26**
